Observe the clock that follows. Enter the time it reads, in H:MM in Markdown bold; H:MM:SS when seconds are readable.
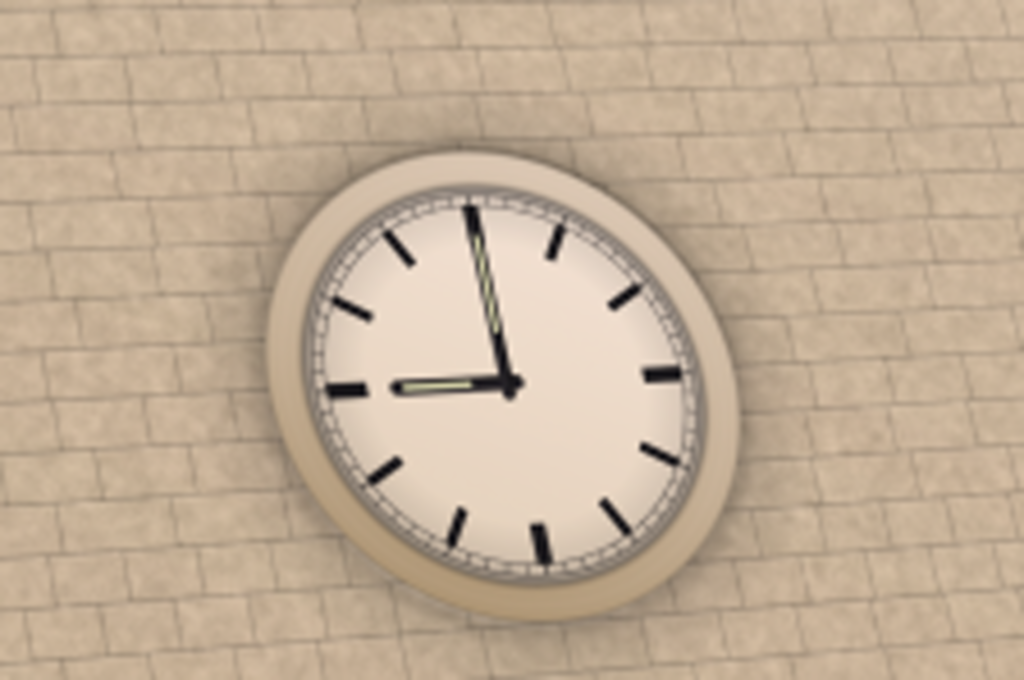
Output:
**9:00**
